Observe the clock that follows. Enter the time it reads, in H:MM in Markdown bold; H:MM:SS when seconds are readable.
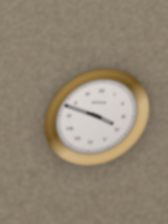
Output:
**3:48**
